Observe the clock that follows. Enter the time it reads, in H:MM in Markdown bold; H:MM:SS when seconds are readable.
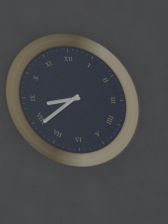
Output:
**8:39**
